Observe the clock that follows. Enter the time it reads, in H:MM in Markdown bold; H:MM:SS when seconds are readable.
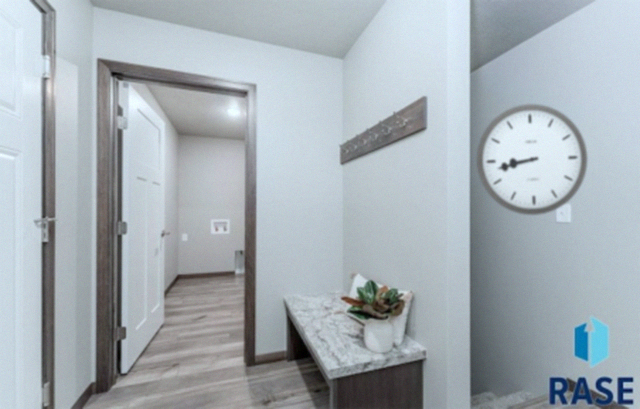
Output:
**8:43**
